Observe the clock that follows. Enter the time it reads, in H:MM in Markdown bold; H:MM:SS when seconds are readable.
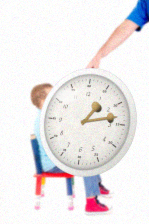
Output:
**1:13**
